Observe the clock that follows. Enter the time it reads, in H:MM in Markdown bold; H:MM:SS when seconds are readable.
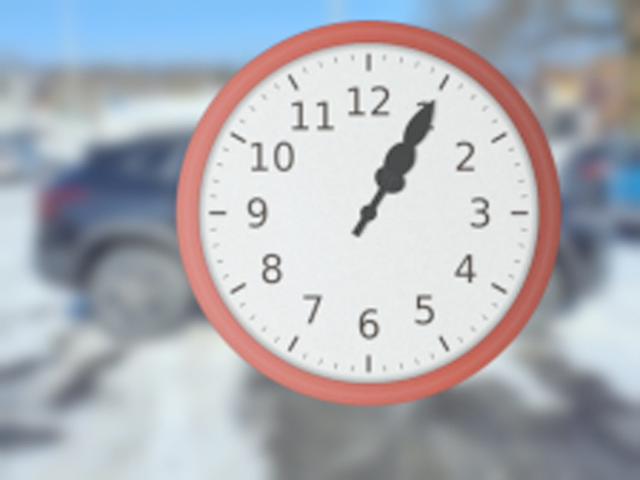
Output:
**1:05**
